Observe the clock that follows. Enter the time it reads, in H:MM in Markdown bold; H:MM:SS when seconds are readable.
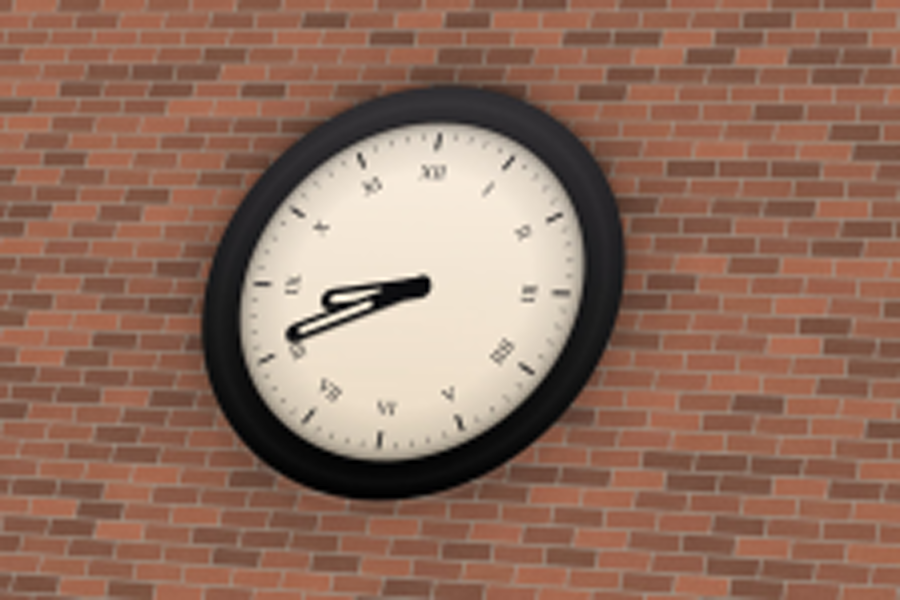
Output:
**8:41**
